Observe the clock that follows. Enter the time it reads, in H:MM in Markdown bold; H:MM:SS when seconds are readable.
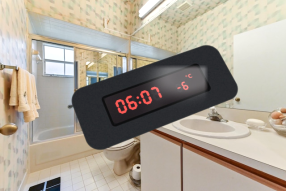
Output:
**6:07**
